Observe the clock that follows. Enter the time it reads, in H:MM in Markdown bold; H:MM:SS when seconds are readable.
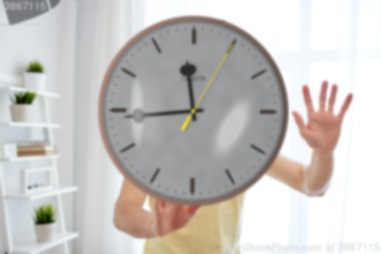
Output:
**11:44:05**
